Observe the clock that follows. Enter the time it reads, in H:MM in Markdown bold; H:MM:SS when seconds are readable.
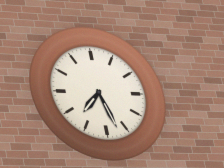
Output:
**7:27**
